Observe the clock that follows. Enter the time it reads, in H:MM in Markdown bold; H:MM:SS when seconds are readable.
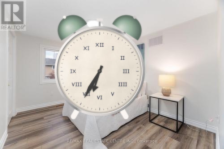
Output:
**6:35**
